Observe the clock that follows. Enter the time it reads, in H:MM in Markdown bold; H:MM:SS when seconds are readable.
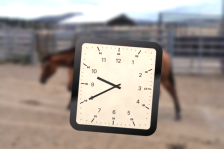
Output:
**9:40**
